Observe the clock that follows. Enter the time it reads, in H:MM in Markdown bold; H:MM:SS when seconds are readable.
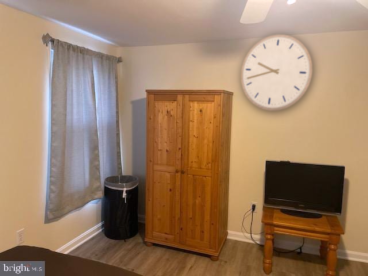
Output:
**9:42**
